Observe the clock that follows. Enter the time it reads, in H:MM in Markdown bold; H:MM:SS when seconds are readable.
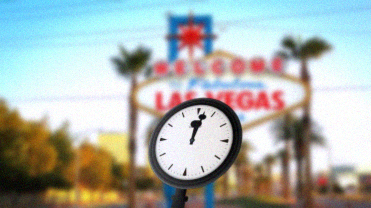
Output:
**12:02**
